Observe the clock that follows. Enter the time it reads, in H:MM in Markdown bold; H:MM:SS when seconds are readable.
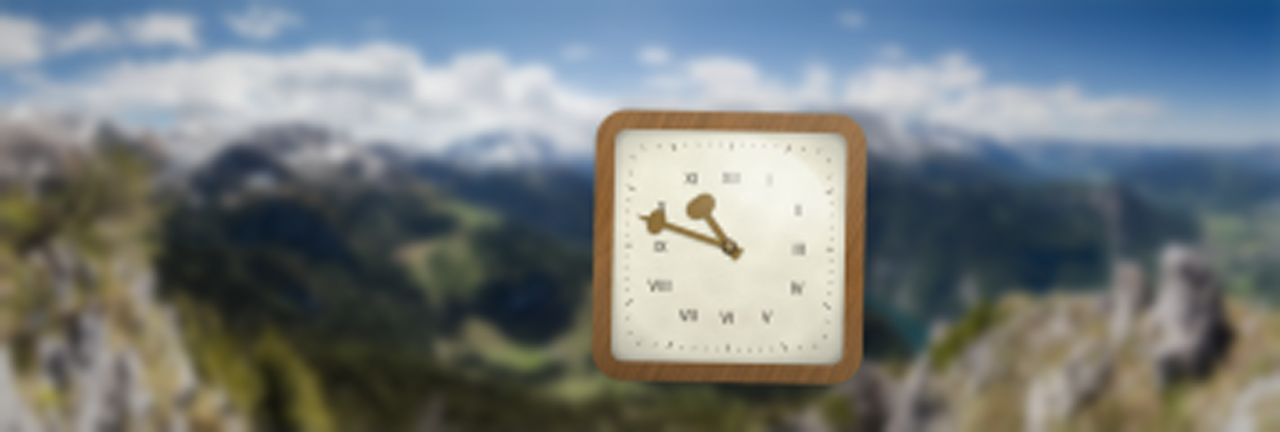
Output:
**10:48**
